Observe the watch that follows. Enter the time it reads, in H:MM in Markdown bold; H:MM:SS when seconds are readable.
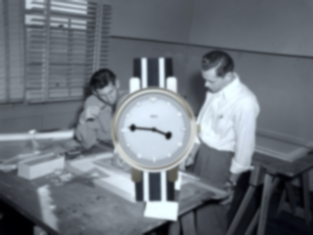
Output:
**3:46**
